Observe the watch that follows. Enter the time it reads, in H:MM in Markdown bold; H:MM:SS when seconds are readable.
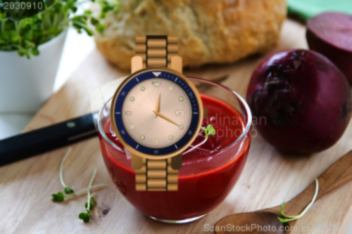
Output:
**12:20**
